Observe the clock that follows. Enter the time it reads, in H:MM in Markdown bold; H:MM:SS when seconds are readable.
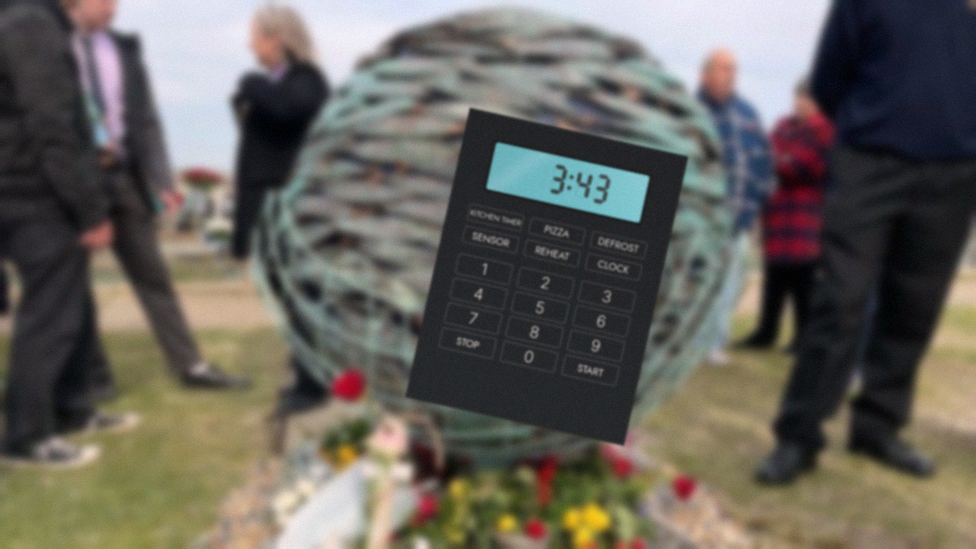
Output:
**3:43**
